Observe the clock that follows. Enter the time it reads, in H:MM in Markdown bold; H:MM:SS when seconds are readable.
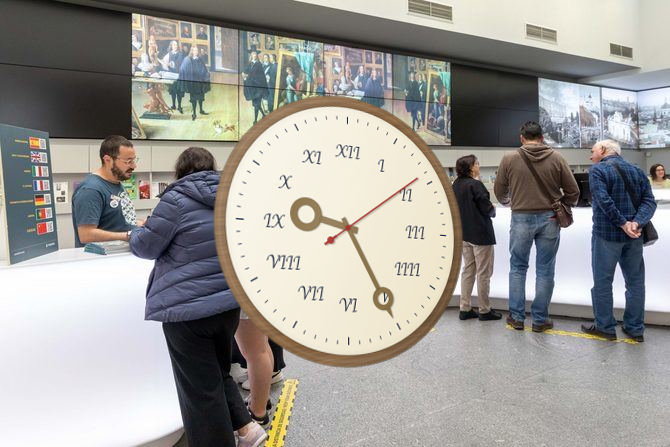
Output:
**9:25:09**
